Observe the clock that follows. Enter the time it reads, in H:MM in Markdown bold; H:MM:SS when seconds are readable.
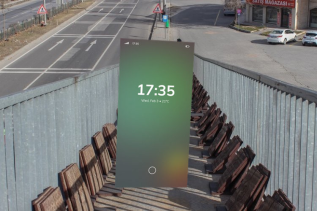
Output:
**17:35**
